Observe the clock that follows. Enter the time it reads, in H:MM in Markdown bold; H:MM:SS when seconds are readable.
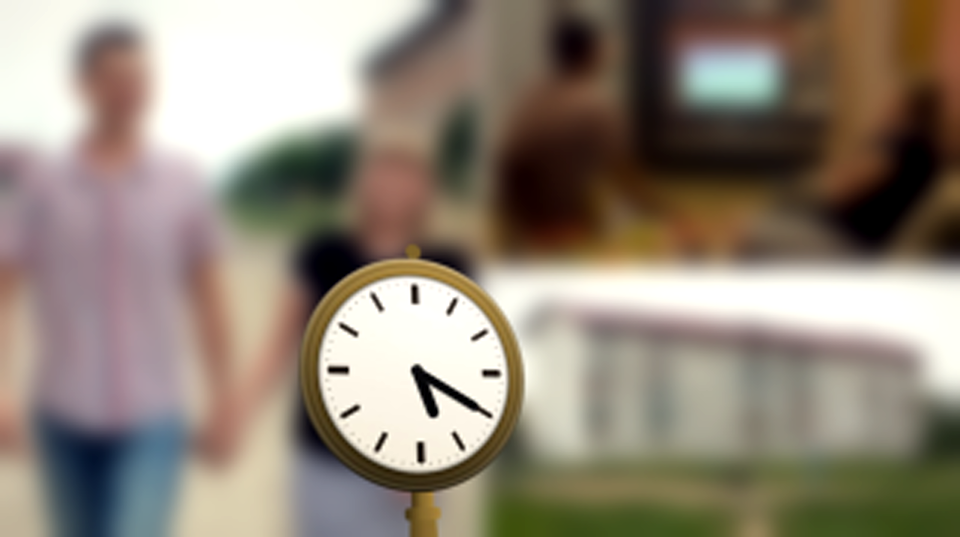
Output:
**5:20**
